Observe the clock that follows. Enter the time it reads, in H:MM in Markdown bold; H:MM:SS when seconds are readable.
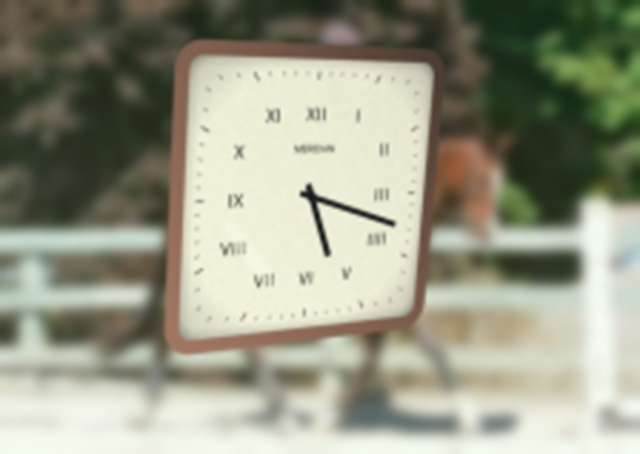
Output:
**5:18**
